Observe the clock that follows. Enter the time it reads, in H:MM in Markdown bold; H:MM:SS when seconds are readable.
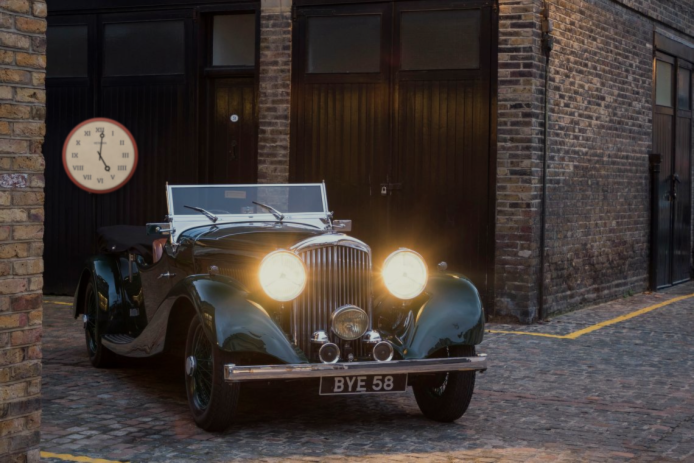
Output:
**5:01**
